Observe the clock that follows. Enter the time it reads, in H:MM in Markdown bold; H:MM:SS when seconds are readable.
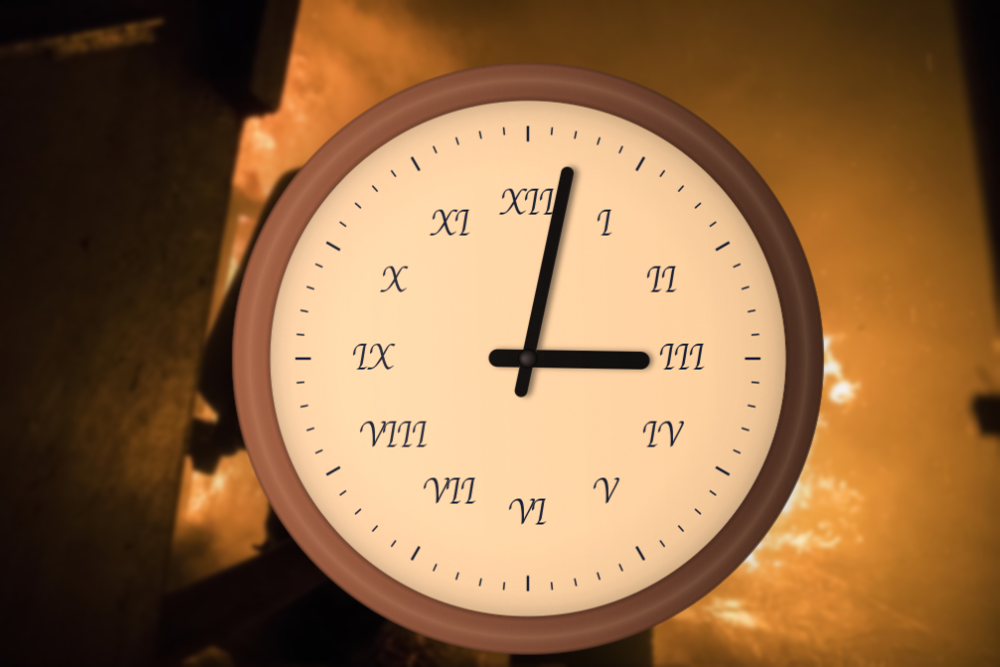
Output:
**3:02**
